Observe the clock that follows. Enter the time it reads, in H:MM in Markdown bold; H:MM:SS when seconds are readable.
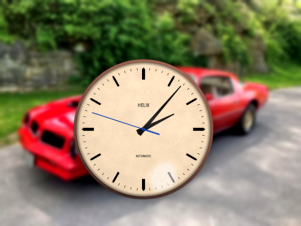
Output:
**2:06:48**
